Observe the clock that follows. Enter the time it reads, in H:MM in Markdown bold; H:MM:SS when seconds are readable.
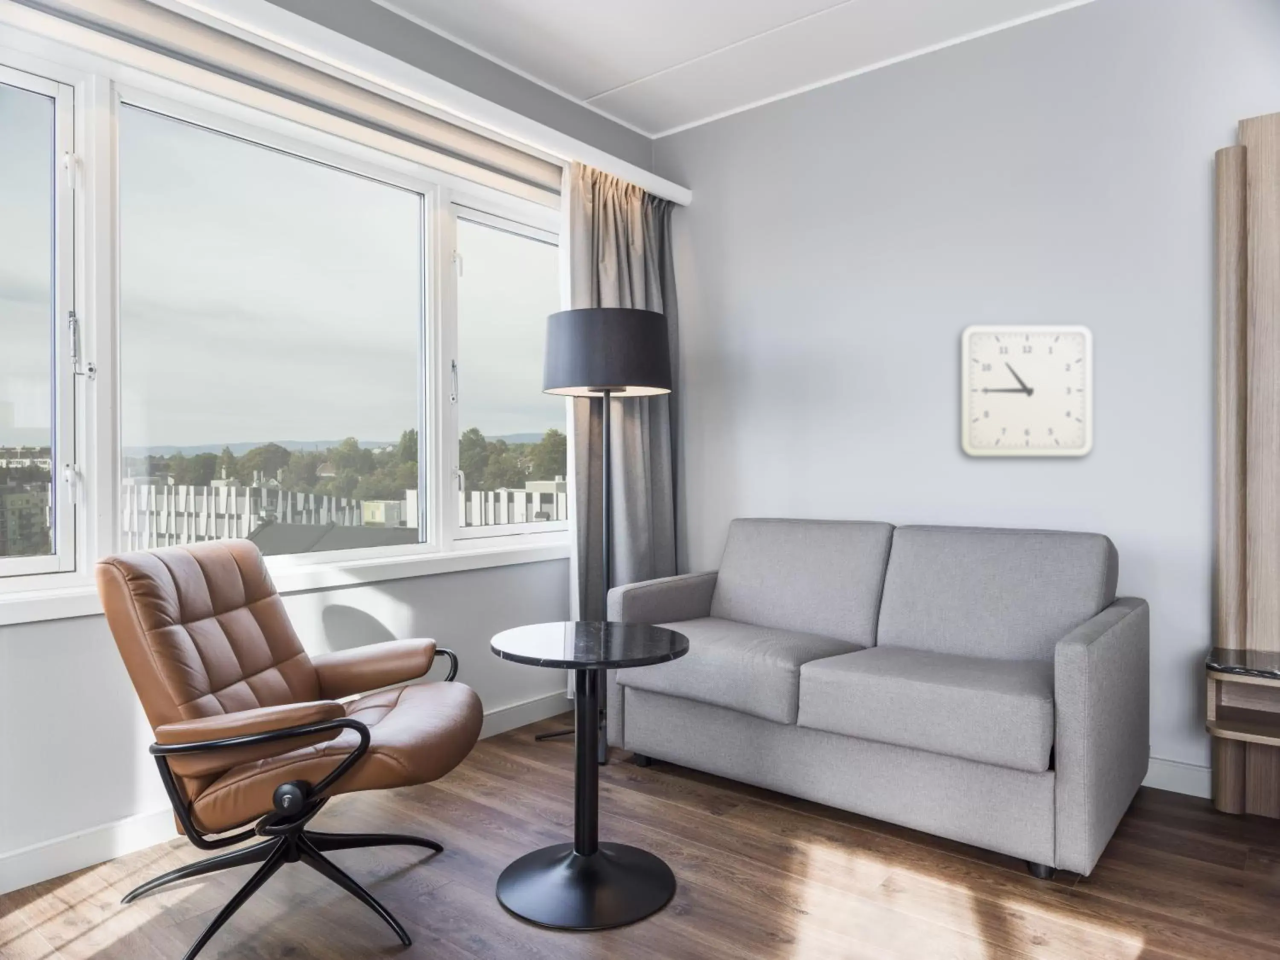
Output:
**10:45**
